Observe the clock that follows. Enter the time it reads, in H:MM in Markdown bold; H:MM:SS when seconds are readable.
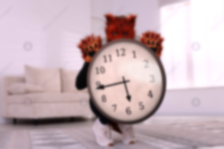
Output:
**5:44**
